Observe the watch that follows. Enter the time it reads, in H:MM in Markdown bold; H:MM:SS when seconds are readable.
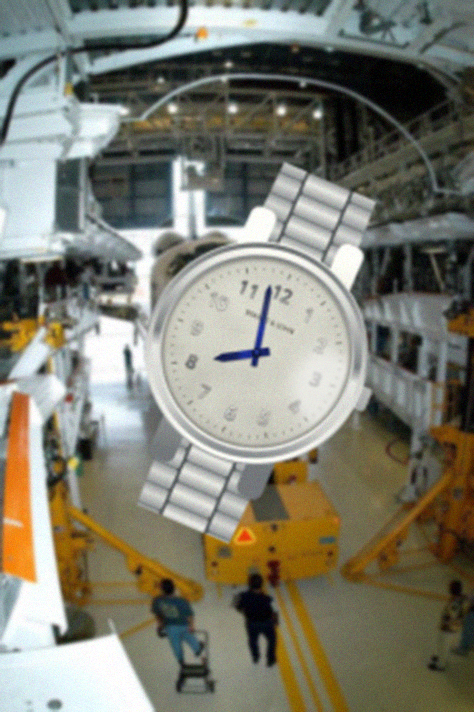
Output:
**7:58**
